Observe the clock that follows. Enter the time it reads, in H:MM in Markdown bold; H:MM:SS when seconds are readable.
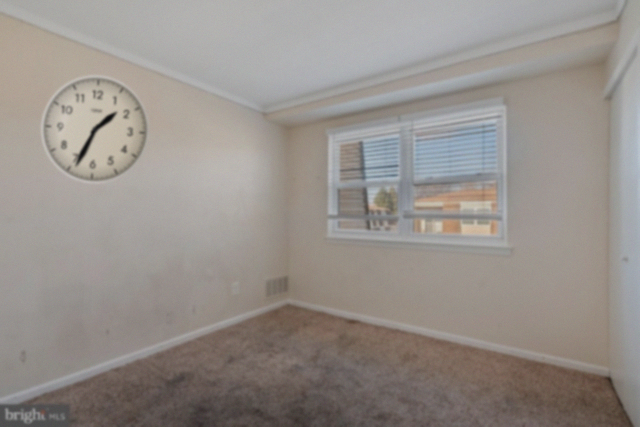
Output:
**1:34**
